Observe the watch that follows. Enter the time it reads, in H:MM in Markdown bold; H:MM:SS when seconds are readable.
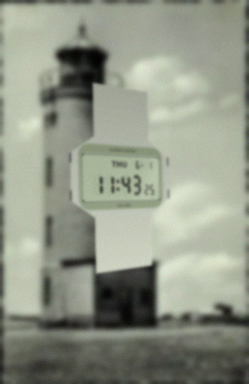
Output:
**11:43**
